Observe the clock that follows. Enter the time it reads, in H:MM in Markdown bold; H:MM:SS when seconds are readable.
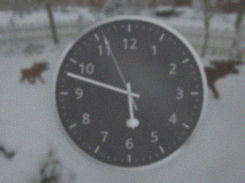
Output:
**5:47:56**
